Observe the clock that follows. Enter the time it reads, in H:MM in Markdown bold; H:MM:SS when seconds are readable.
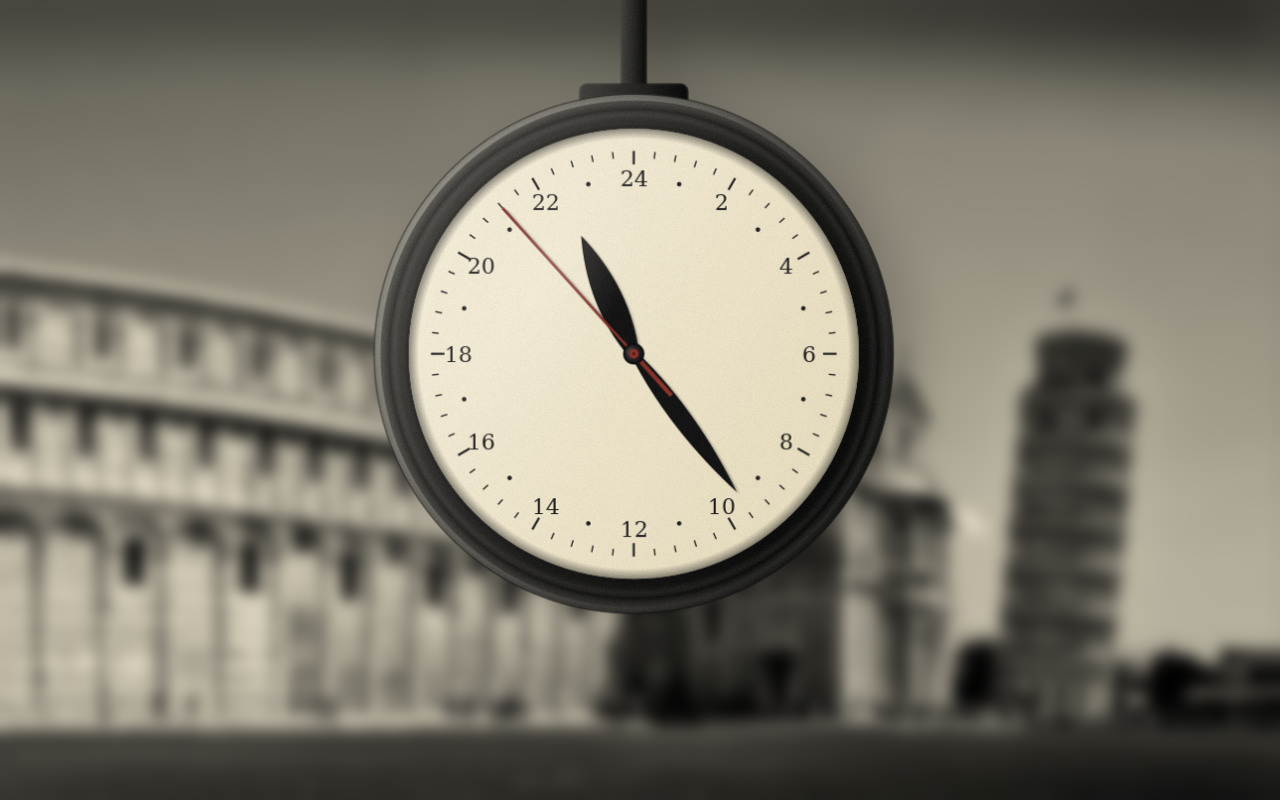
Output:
**22:23:53**
